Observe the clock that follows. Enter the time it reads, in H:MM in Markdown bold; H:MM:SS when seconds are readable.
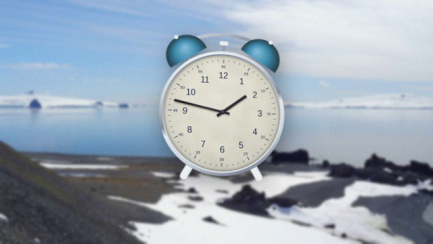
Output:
**1:47**
